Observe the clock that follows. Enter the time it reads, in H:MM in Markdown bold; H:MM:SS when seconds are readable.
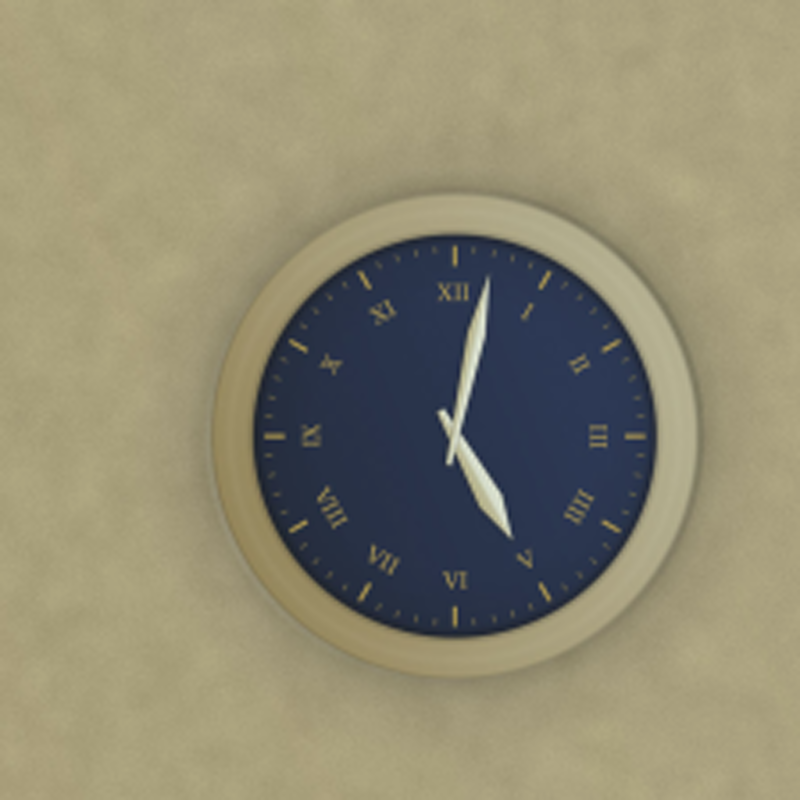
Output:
**5:02**
